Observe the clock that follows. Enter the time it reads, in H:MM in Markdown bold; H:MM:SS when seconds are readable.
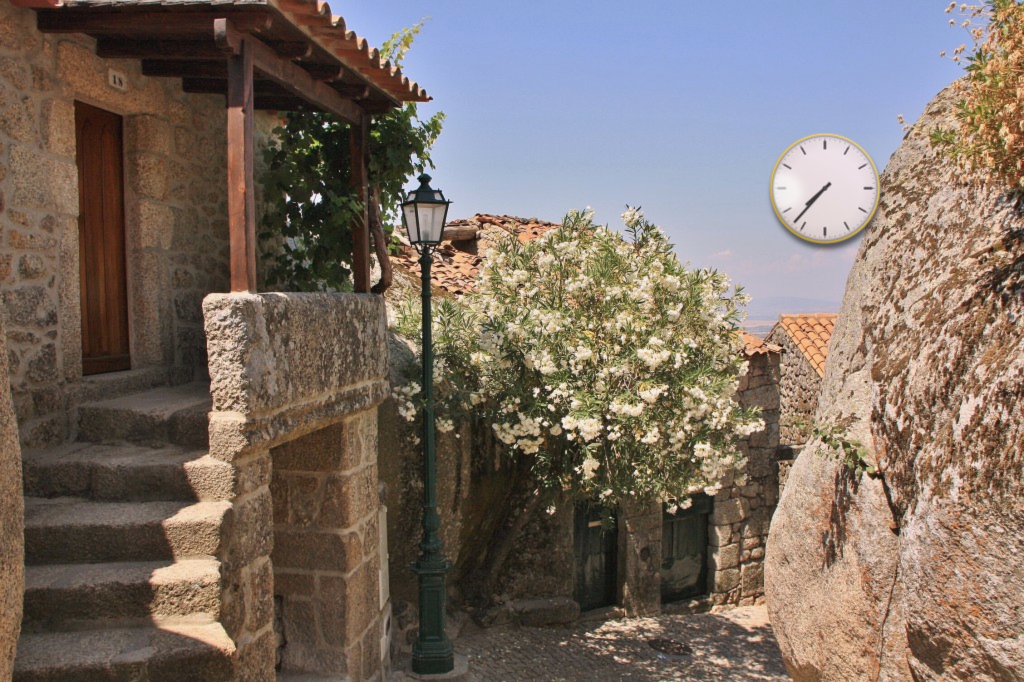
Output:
**7:37**
